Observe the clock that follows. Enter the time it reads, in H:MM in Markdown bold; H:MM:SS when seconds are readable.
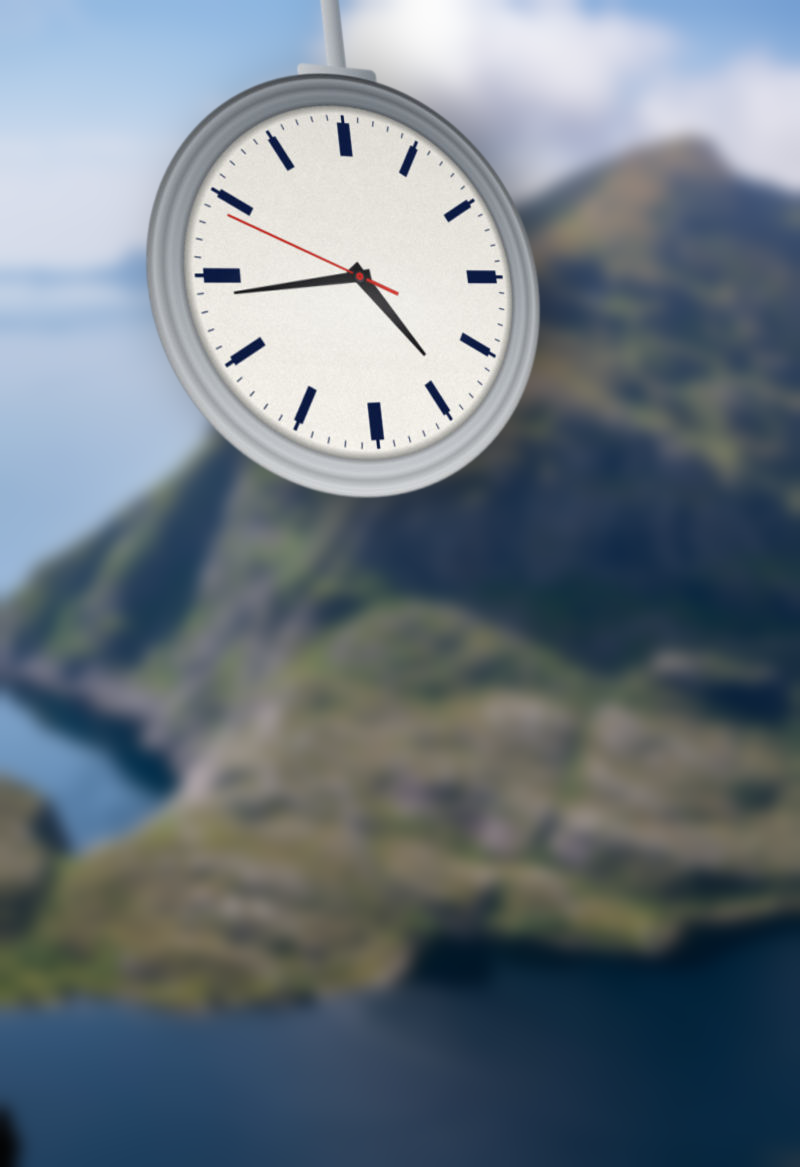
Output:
**4:43:49**
